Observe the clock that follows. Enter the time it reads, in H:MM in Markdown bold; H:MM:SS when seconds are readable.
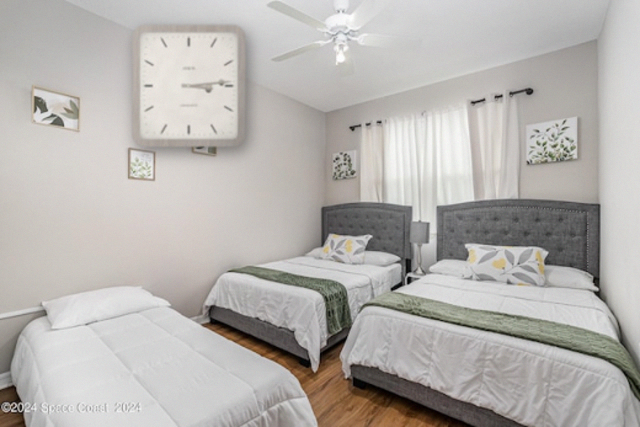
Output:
**3:14**
